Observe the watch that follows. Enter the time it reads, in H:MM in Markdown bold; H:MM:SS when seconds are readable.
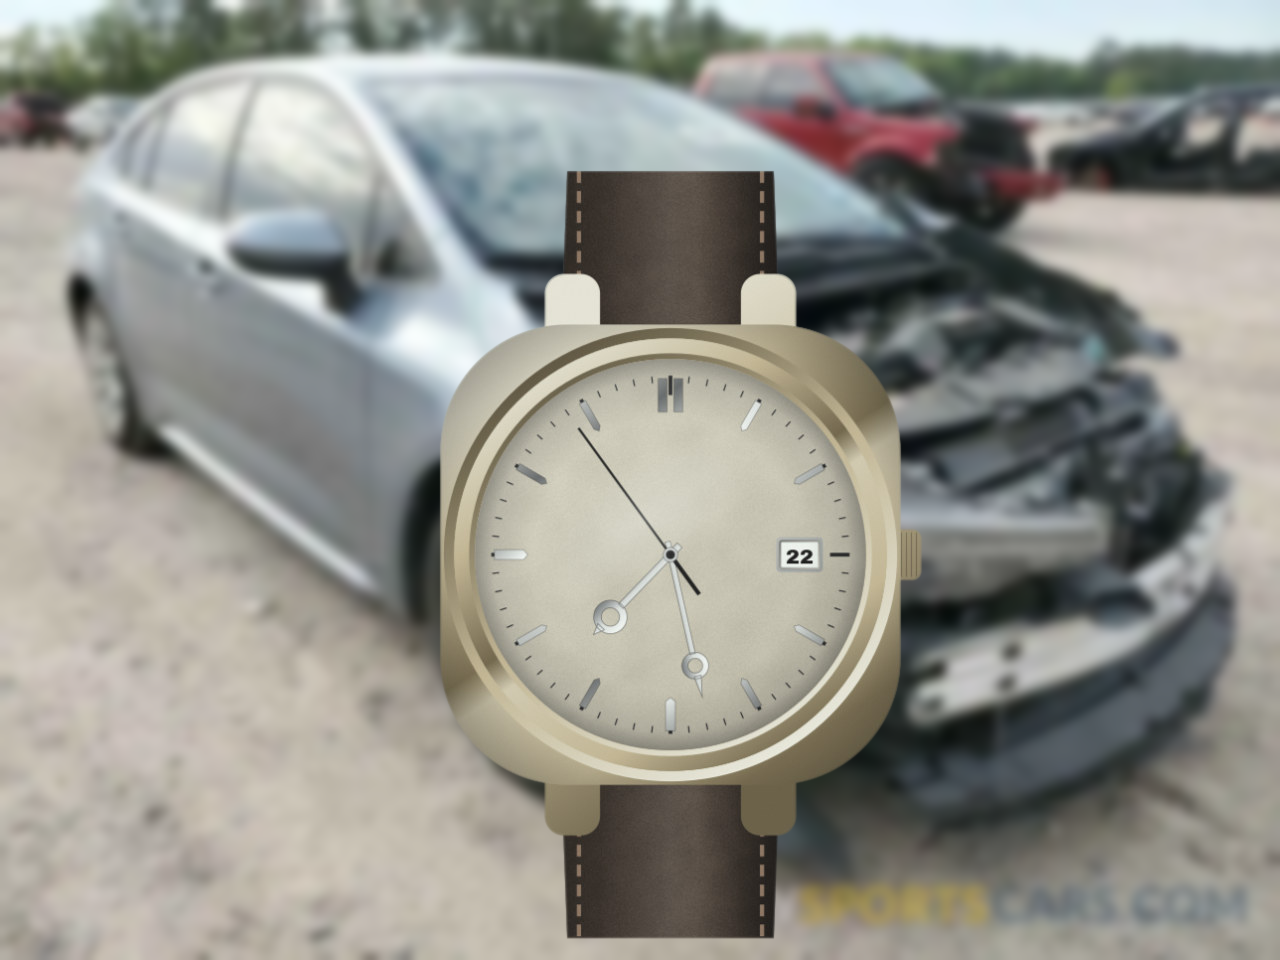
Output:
**7:27:54**
